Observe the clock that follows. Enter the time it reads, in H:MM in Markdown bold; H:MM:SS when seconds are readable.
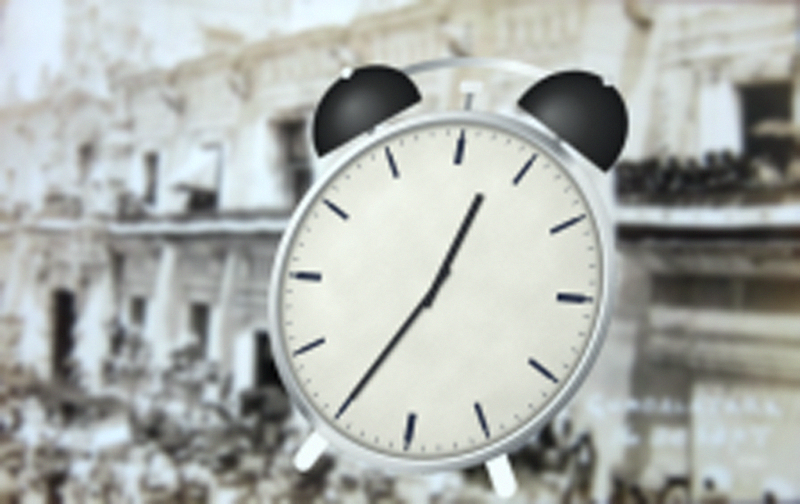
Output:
**12:35**
